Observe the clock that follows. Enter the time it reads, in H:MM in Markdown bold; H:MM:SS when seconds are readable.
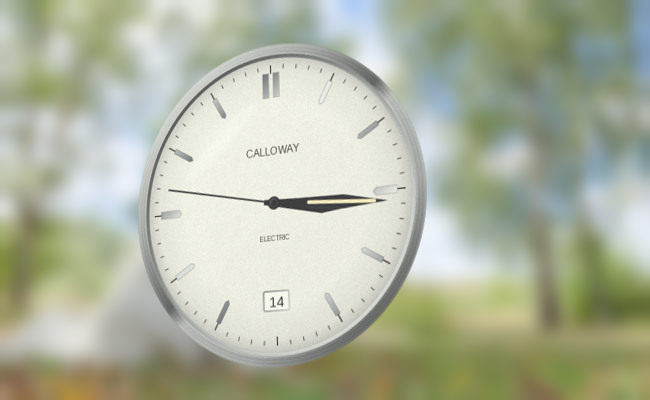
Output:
**3:15:47**
